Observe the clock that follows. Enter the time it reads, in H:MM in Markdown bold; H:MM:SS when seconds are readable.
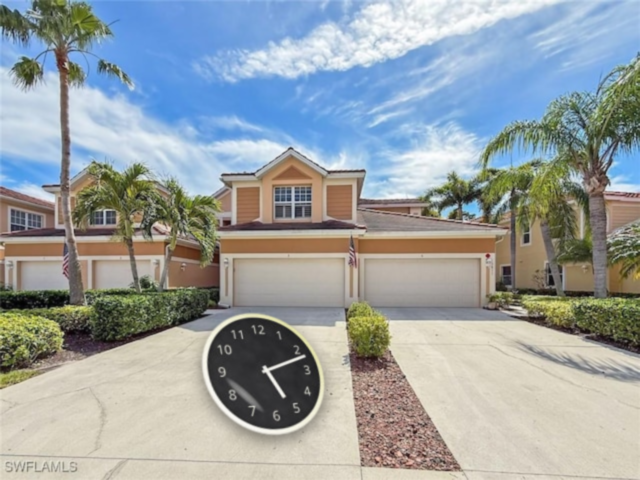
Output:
**5:12**
